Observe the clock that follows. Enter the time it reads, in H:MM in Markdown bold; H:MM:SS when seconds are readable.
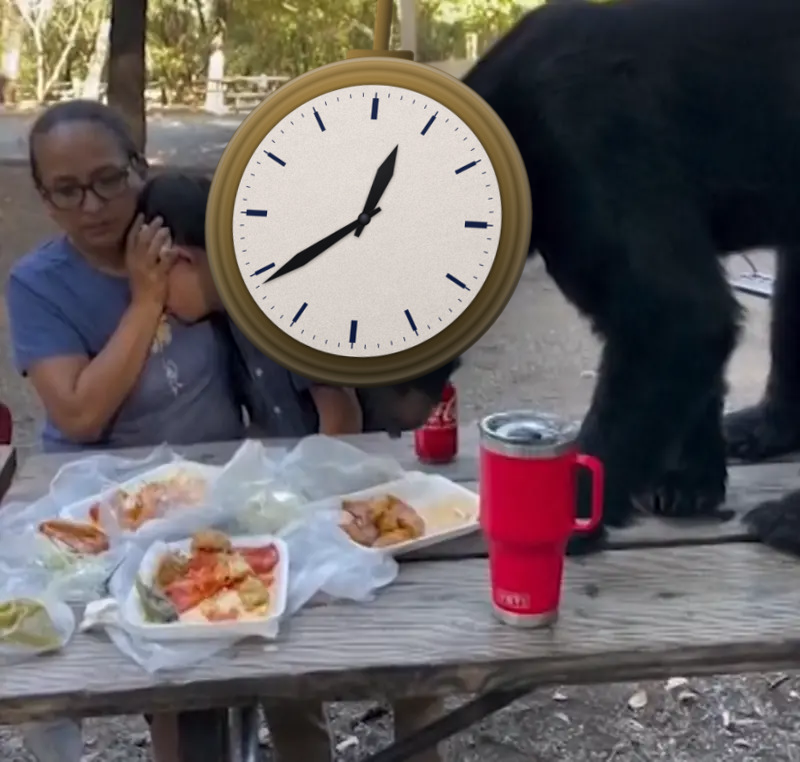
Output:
**12:39**
